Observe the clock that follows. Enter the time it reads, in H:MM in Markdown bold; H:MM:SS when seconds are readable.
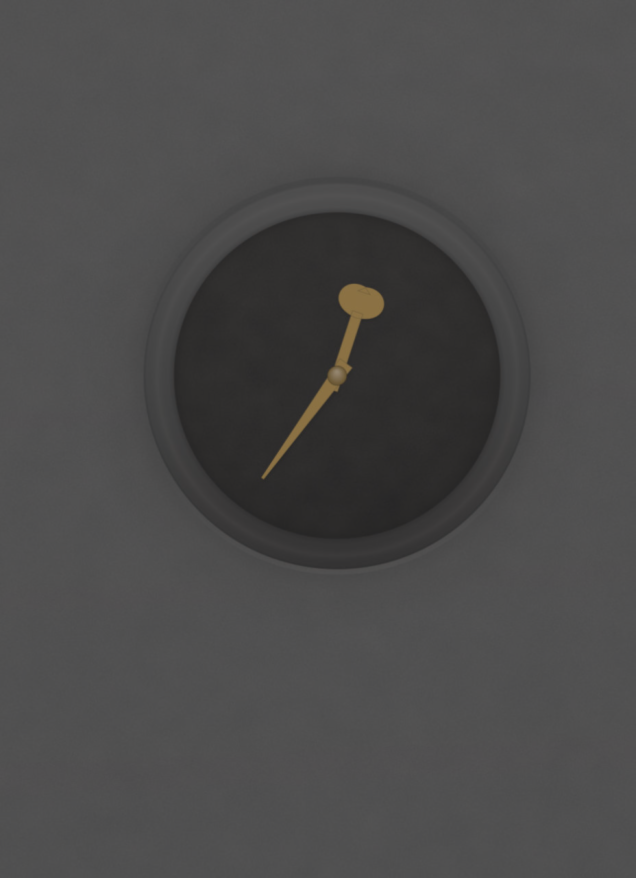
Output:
**12:36**
